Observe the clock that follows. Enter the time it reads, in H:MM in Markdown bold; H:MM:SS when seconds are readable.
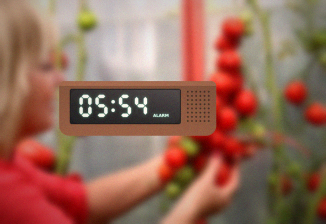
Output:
**5:54**
